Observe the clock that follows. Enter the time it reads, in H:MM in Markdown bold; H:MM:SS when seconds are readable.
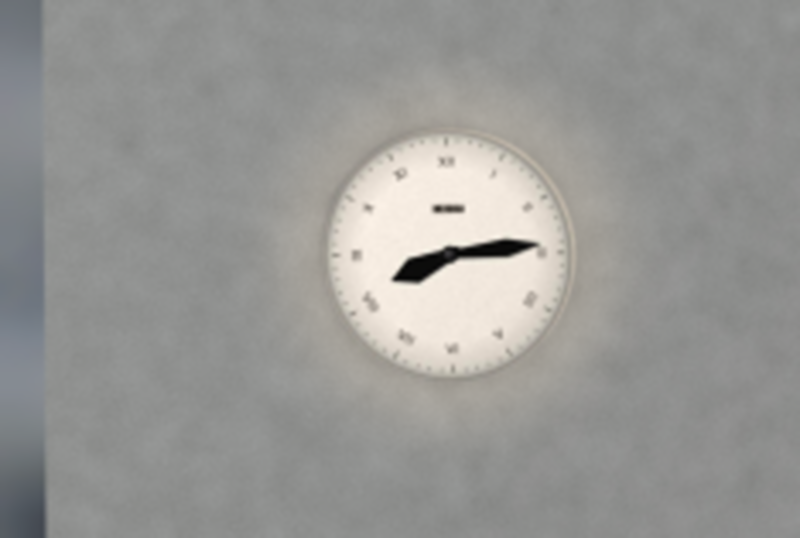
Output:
**8:14**
